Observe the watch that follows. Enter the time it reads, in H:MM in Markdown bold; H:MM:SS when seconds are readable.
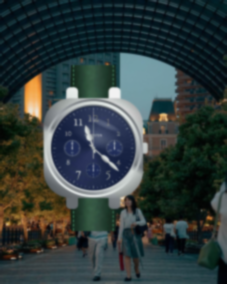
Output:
**11:22**
